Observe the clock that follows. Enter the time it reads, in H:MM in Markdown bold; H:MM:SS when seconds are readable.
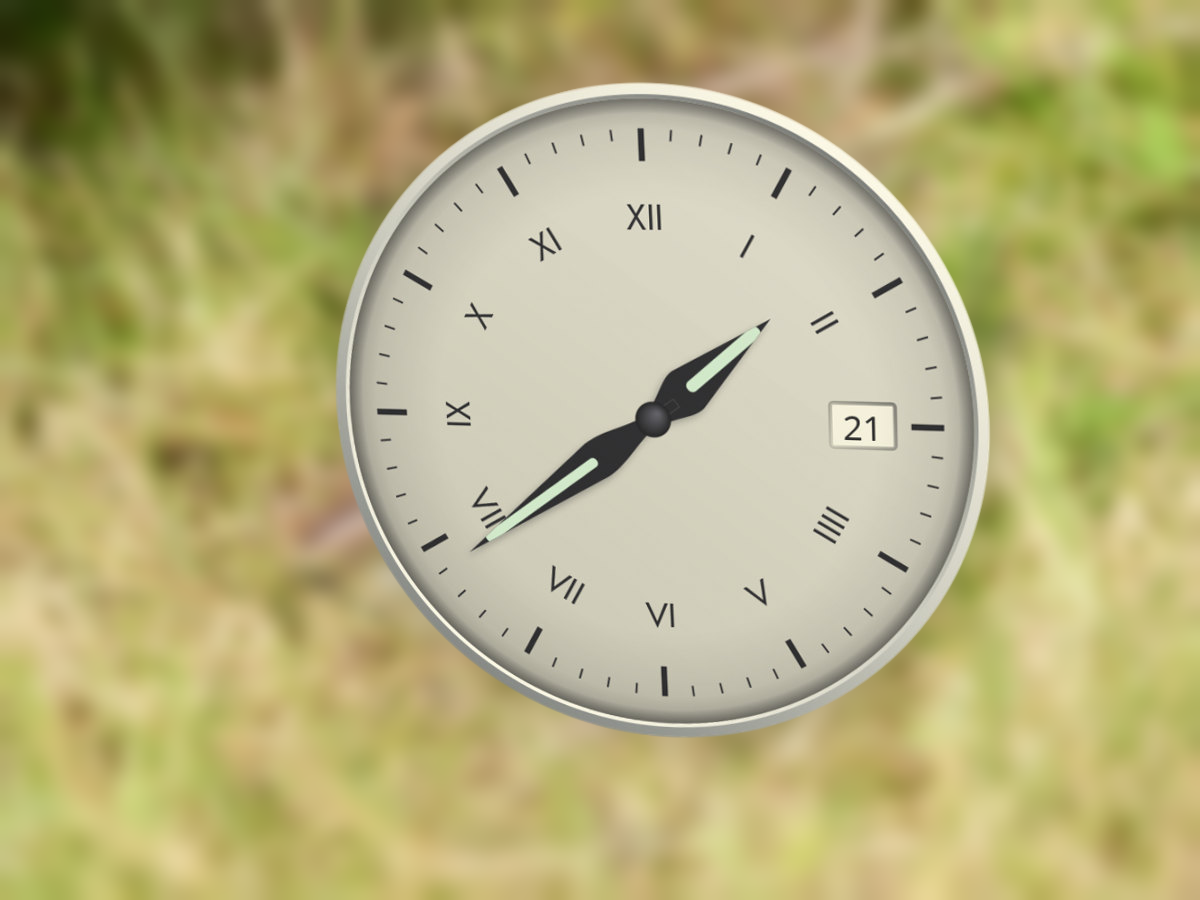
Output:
**1:39**
